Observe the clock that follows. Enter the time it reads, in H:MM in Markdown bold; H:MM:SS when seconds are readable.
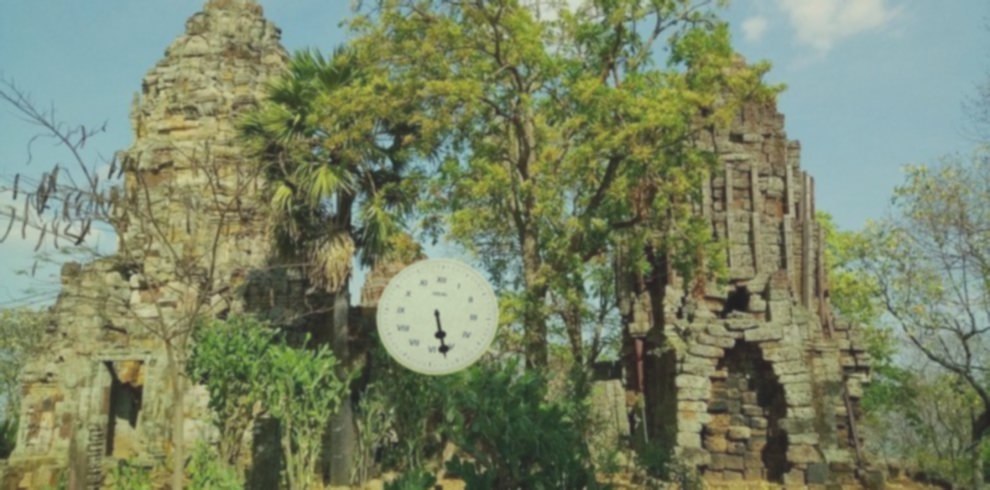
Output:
**5:27**
